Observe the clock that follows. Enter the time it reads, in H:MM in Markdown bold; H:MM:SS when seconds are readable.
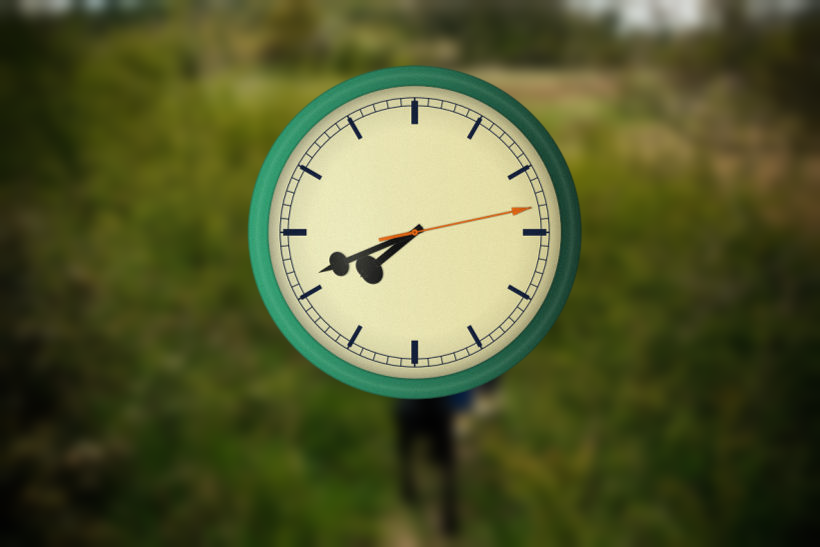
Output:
**7:41:13**
